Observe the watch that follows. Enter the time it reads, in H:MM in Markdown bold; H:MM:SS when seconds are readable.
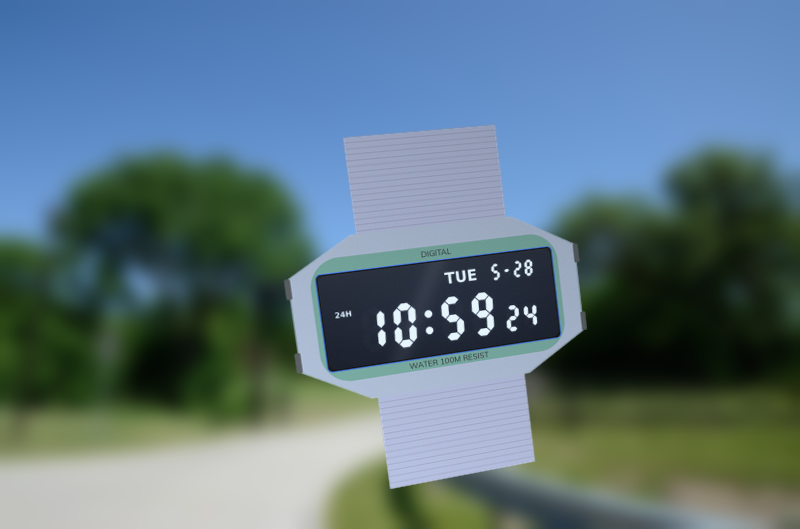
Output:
**10:59:24**
